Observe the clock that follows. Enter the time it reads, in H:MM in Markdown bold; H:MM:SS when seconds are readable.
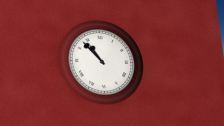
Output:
**10:53**
